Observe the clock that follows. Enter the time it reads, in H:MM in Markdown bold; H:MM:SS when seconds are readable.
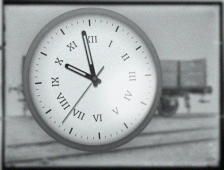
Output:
**9:58:37**
